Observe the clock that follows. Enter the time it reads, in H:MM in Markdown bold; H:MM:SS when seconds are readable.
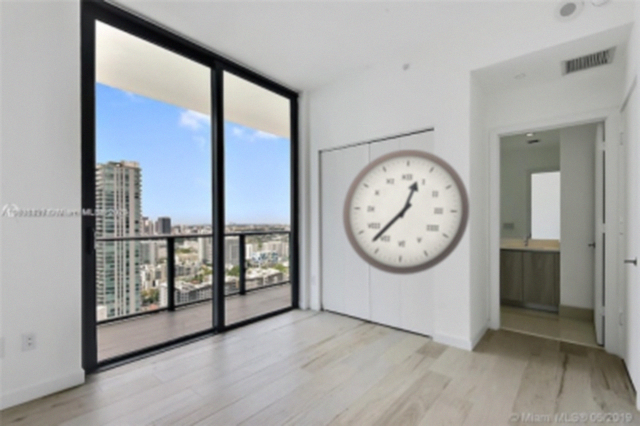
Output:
**12:37**
